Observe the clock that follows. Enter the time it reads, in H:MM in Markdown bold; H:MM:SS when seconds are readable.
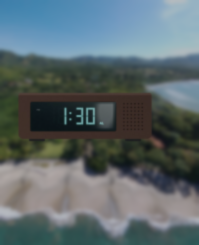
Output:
**1:30**
